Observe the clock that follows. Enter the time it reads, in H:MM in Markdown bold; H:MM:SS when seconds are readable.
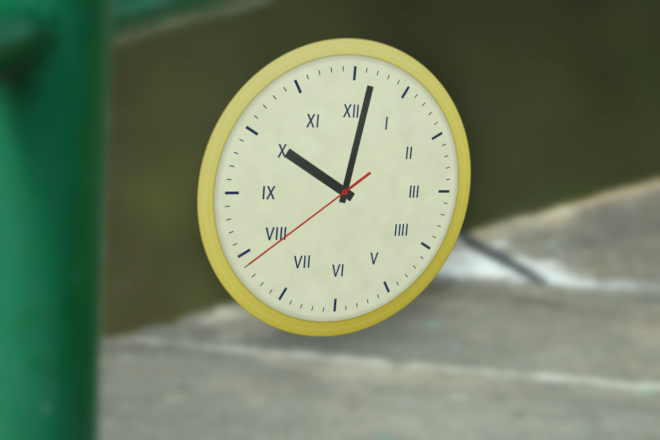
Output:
**10:01:39**
